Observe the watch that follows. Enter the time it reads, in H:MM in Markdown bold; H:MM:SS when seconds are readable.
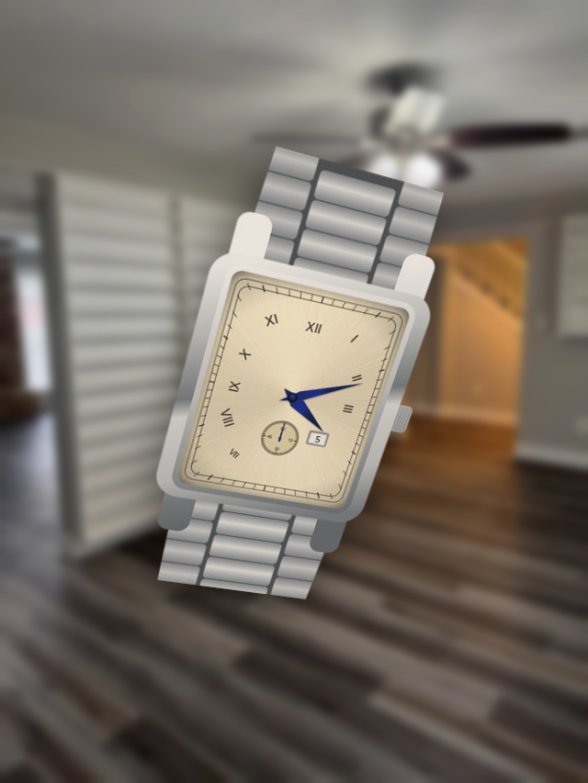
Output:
**4:11**
